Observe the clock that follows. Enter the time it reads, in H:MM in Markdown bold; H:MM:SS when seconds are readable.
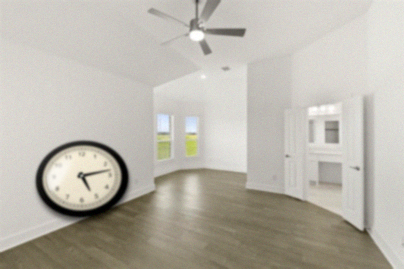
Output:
**5:13**
